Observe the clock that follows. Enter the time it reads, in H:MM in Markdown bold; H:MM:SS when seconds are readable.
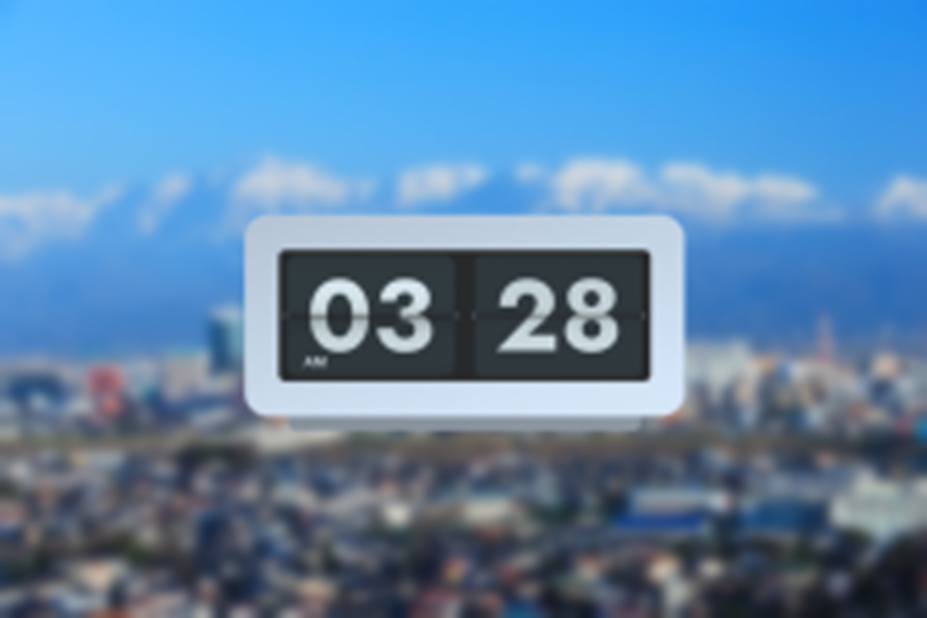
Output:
**3:28**
